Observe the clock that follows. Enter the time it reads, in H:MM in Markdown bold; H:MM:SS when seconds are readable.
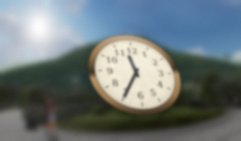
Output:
**11:35**
